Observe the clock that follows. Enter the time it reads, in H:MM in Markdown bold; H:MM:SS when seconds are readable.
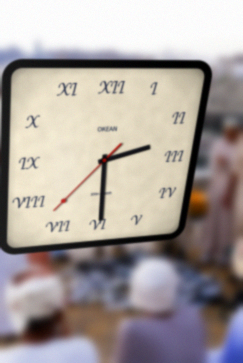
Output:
**2:29:37**
